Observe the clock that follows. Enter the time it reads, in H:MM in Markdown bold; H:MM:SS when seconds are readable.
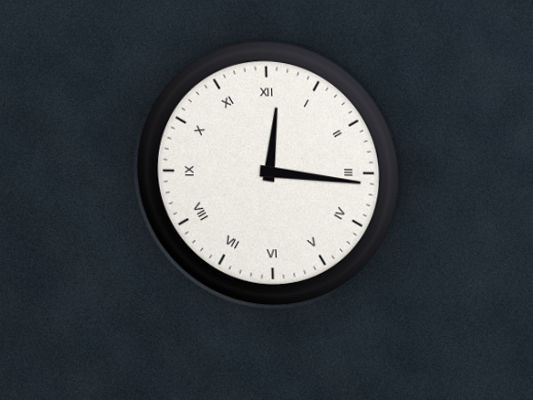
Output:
**12:16**
